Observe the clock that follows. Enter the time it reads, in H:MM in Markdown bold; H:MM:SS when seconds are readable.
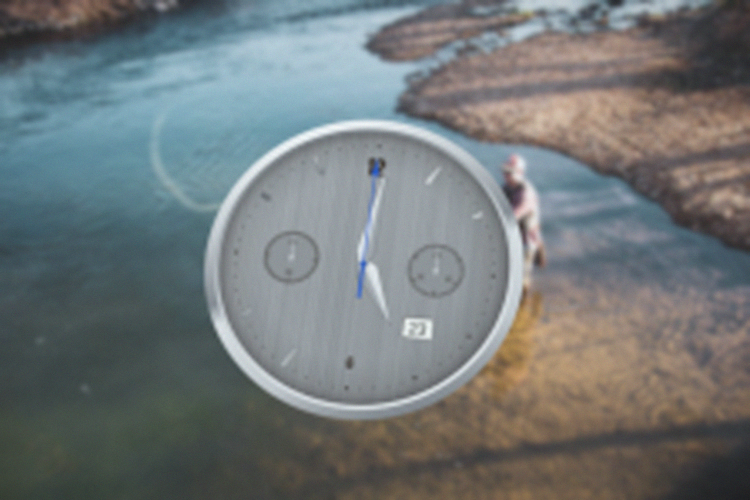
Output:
**5:01**
